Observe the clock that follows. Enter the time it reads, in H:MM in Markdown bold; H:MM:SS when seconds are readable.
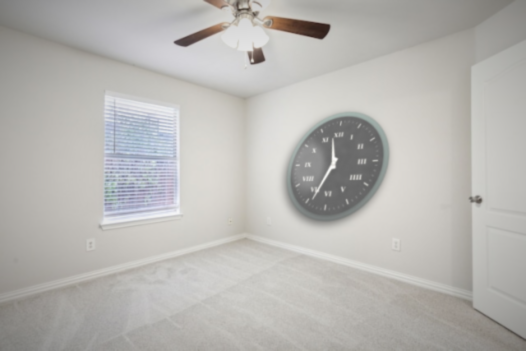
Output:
**11:34**
